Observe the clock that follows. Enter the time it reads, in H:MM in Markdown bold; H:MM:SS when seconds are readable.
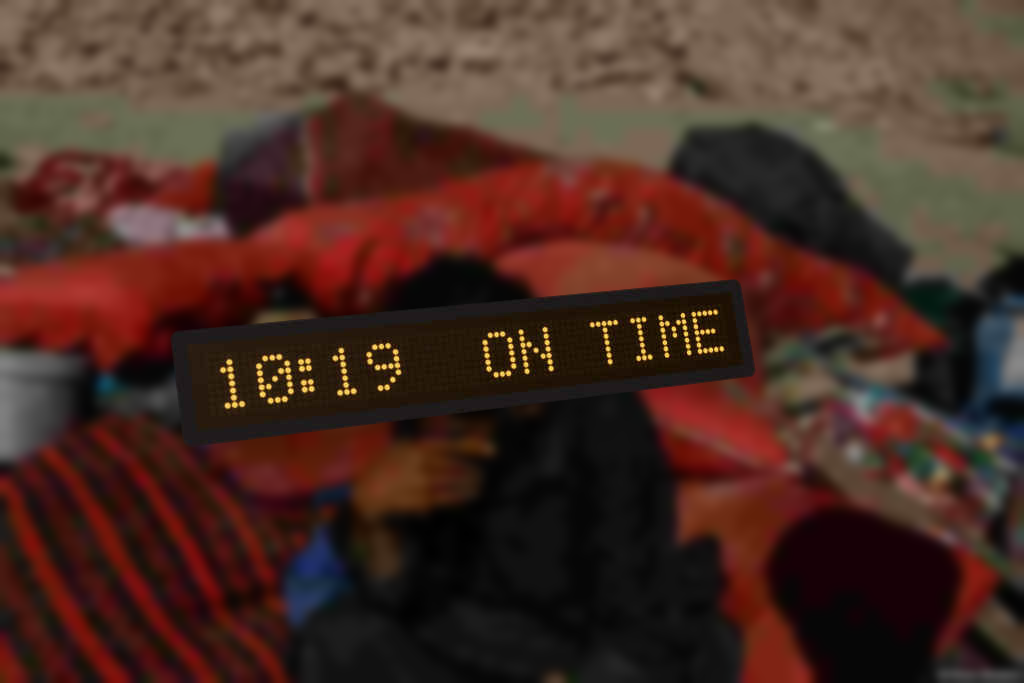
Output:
**10:19**
